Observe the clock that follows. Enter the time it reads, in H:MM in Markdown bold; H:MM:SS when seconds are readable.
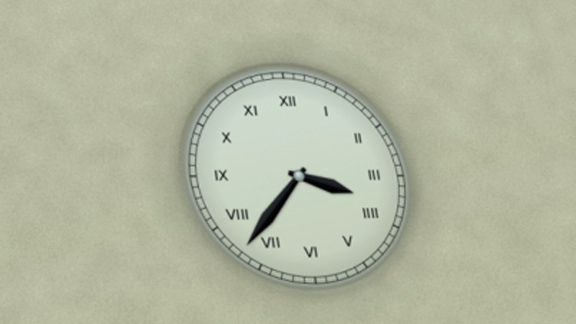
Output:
**3:37**
